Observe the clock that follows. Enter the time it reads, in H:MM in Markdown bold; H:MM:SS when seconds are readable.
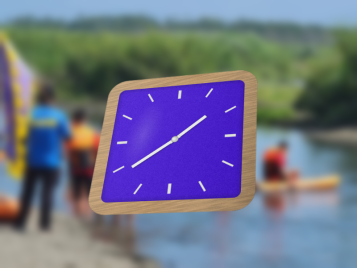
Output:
**1:39**
